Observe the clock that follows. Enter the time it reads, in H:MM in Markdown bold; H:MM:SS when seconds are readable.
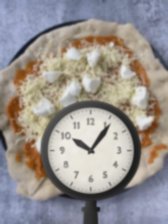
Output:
**10:06**
